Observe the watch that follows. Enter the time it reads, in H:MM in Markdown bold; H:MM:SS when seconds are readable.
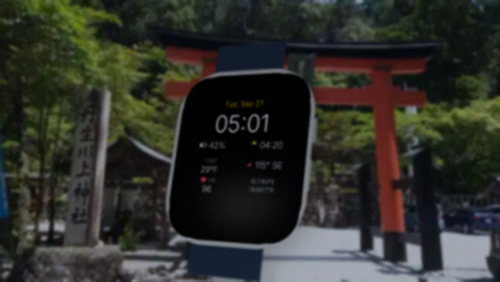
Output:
**5:01**
